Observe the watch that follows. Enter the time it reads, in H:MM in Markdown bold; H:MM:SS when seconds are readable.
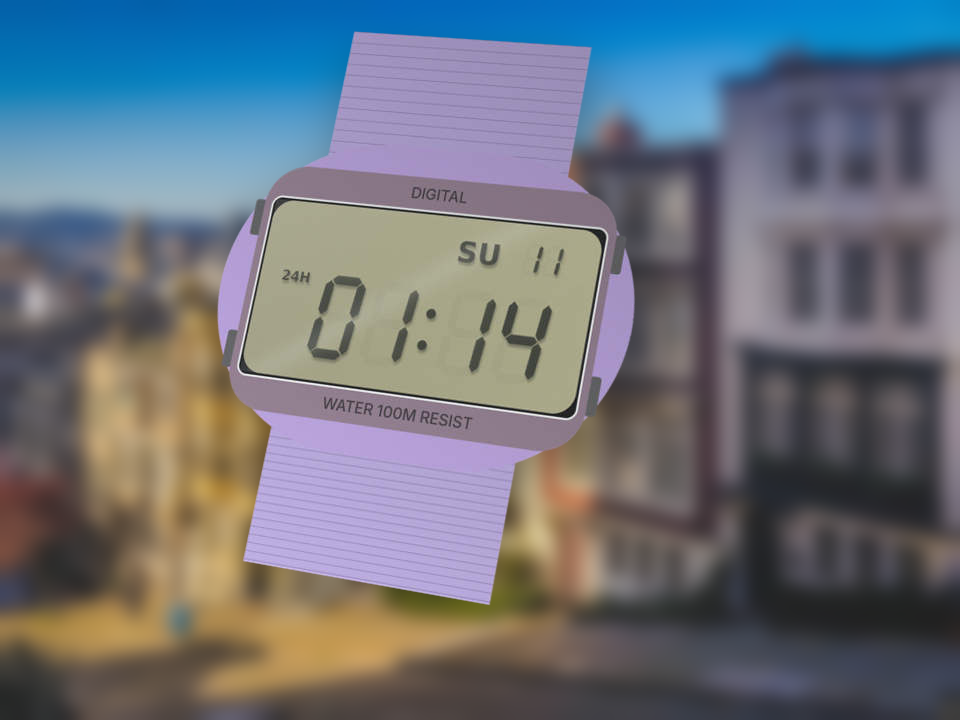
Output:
**1:14**
